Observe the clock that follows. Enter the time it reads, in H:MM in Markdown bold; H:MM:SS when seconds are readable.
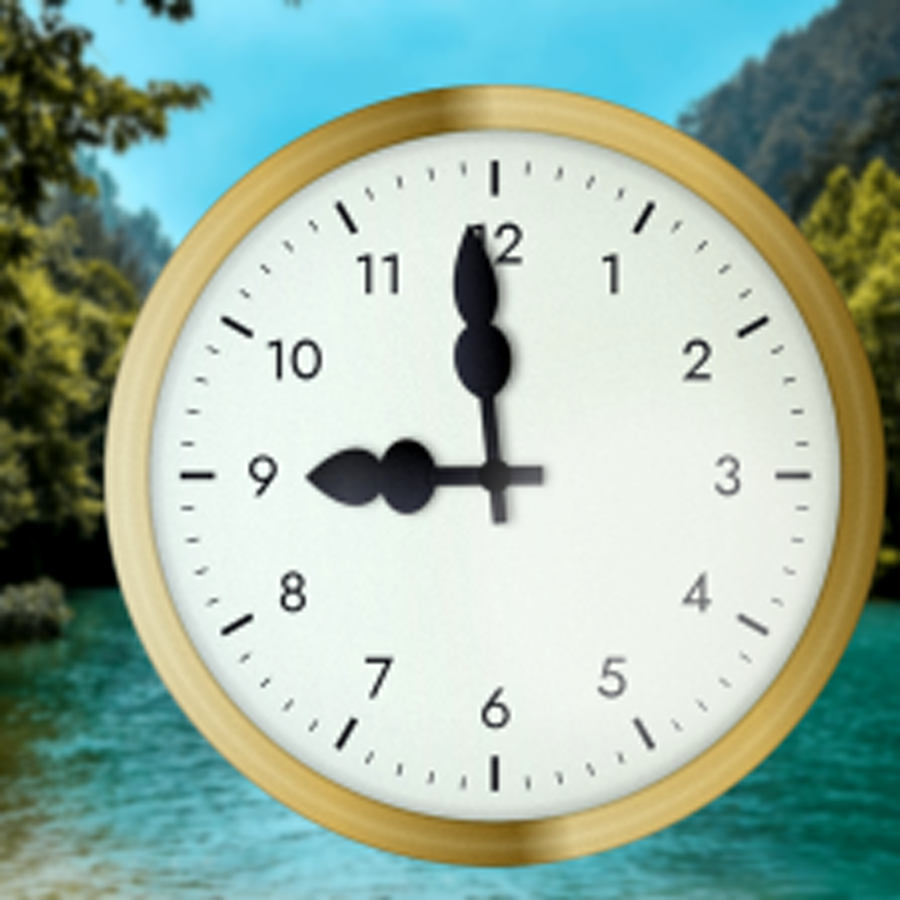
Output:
**8:59**
